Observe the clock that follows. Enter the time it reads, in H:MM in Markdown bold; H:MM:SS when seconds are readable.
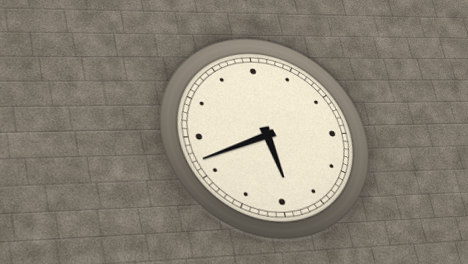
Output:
**5:42**
